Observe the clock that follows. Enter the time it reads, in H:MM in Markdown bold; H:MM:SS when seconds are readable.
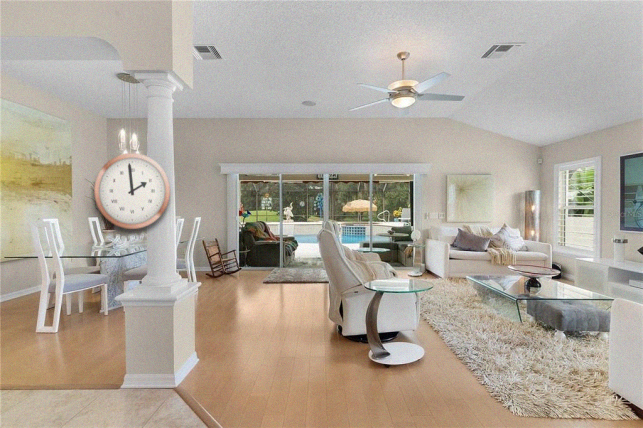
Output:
**1:59**
